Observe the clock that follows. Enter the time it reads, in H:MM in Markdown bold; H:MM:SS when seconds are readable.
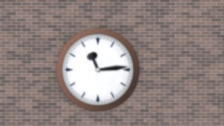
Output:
**11:14**
